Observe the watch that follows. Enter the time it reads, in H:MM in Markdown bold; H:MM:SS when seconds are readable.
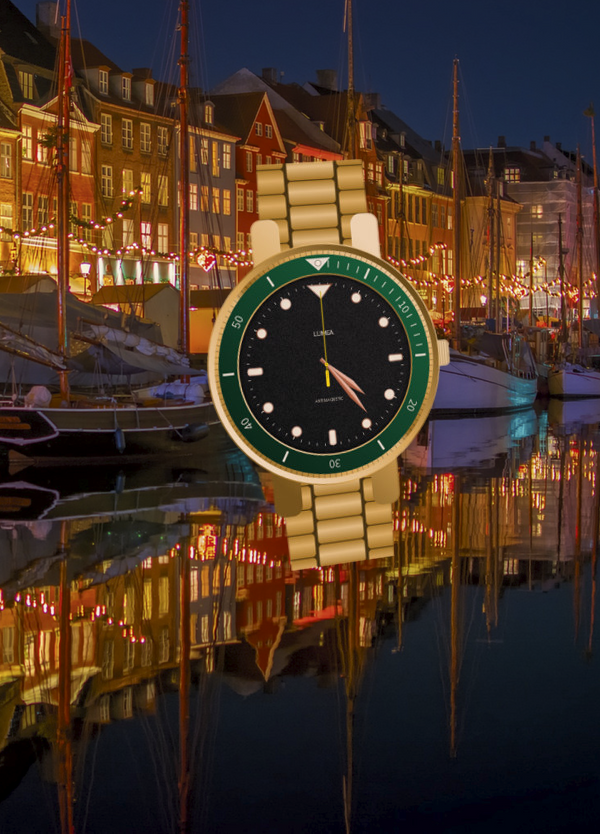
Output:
**4:24:00**
